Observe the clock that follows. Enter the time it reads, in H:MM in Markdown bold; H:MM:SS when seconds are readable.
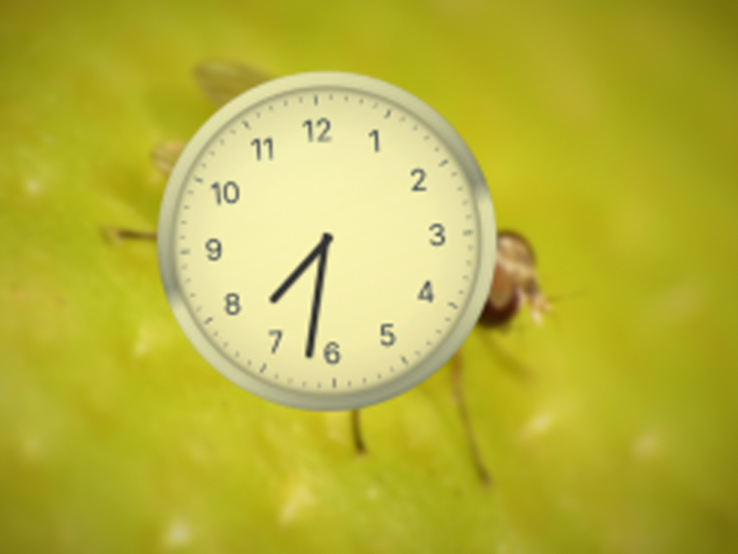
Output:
**7:32**
